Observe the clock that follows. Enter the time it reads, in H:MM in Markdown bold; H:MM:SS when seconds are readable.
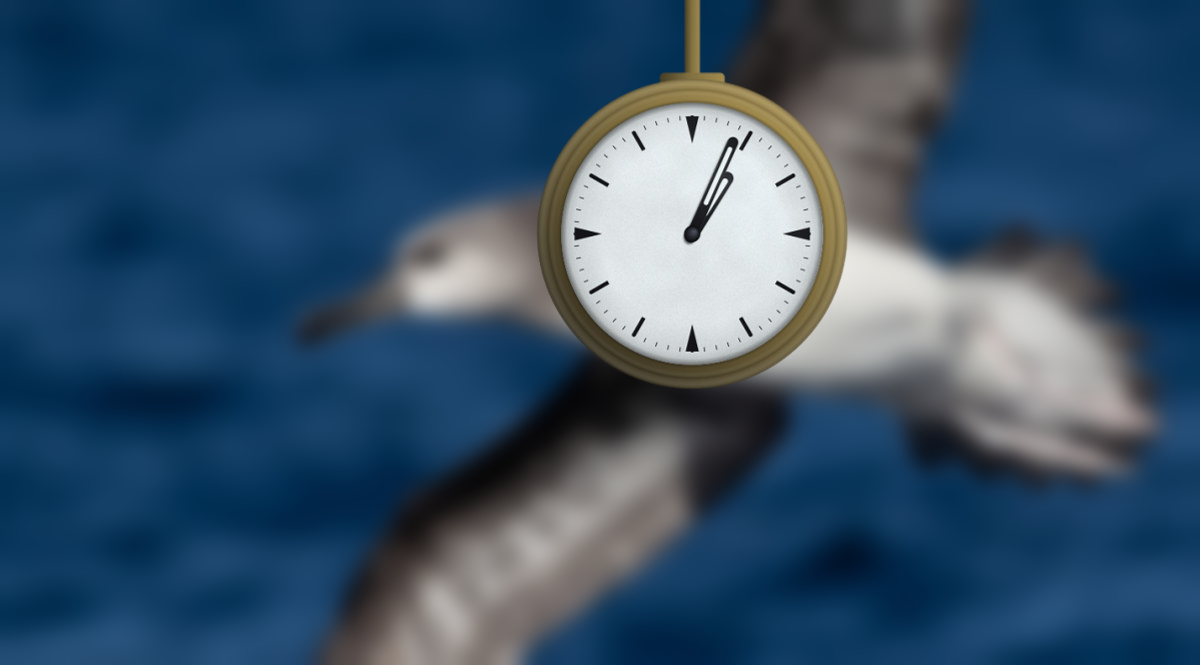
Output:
**1:04**
